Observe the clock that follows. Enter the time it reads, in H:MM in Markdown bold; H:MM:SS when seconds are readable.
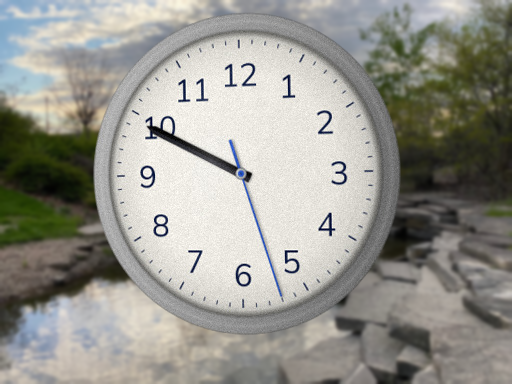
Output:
**9:49:27**
